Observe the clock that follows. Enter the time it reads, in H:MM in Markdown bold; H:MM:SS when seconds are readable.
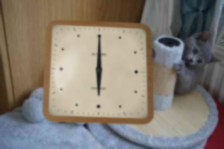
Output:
**6:00**
